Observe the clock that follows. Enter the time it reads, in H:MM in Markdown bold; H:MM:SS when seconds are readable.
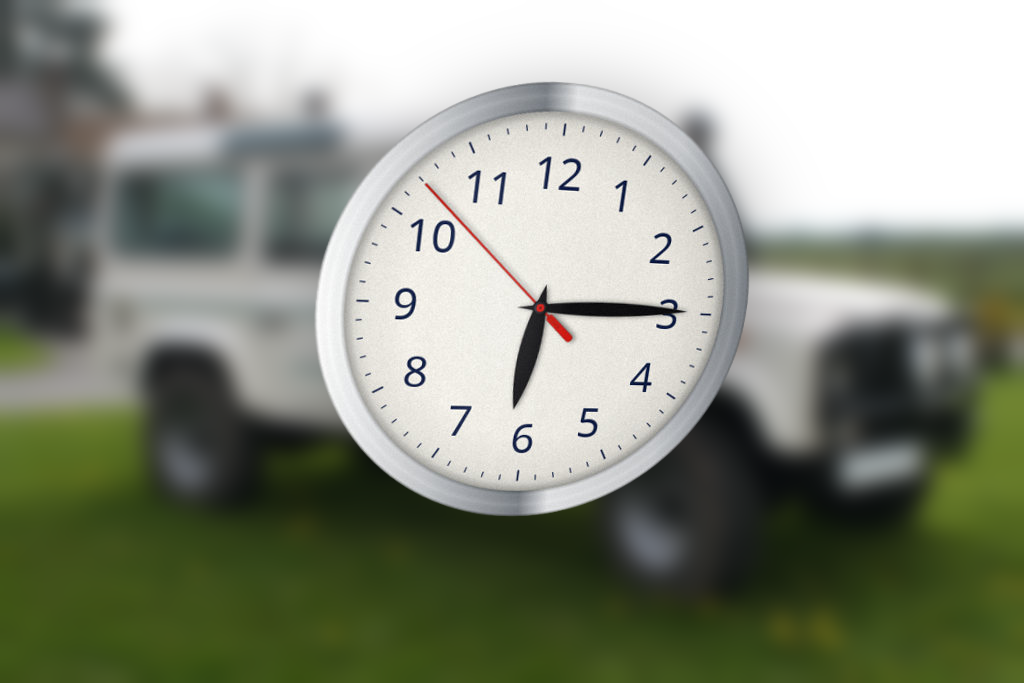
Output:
**6:14:52**
